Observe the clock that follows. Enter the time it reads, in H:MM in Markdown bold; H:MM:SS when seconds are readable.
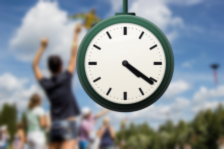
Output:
**4:21**
